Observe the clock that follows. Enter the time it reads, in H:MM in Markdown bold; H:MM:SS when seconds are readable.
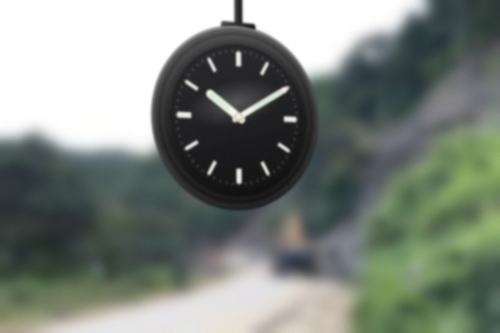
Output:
**10:10**
